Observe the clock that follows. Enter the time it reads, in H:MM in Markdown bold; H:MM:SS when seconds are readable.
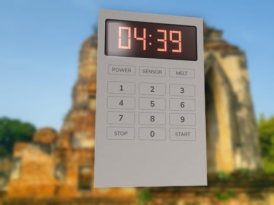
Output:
**4:39**
